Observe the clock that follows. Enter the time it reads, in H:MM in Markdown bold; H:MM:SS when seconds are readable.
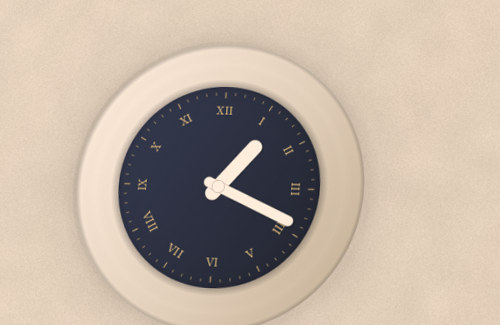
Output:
**1:19**
